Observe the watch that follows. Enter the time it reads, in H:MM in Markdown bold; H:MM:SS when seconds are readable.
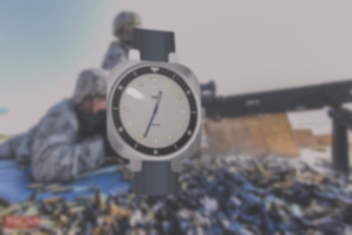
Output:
**12:34**
